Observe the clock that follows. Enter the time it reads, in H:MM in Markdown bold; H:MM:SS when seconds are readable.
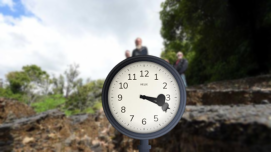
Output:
**3:19**
